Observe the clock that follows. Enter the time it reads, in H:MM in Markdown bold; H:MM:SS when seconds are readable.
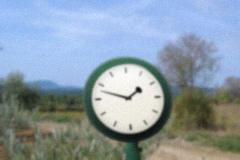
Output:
**1:48**
